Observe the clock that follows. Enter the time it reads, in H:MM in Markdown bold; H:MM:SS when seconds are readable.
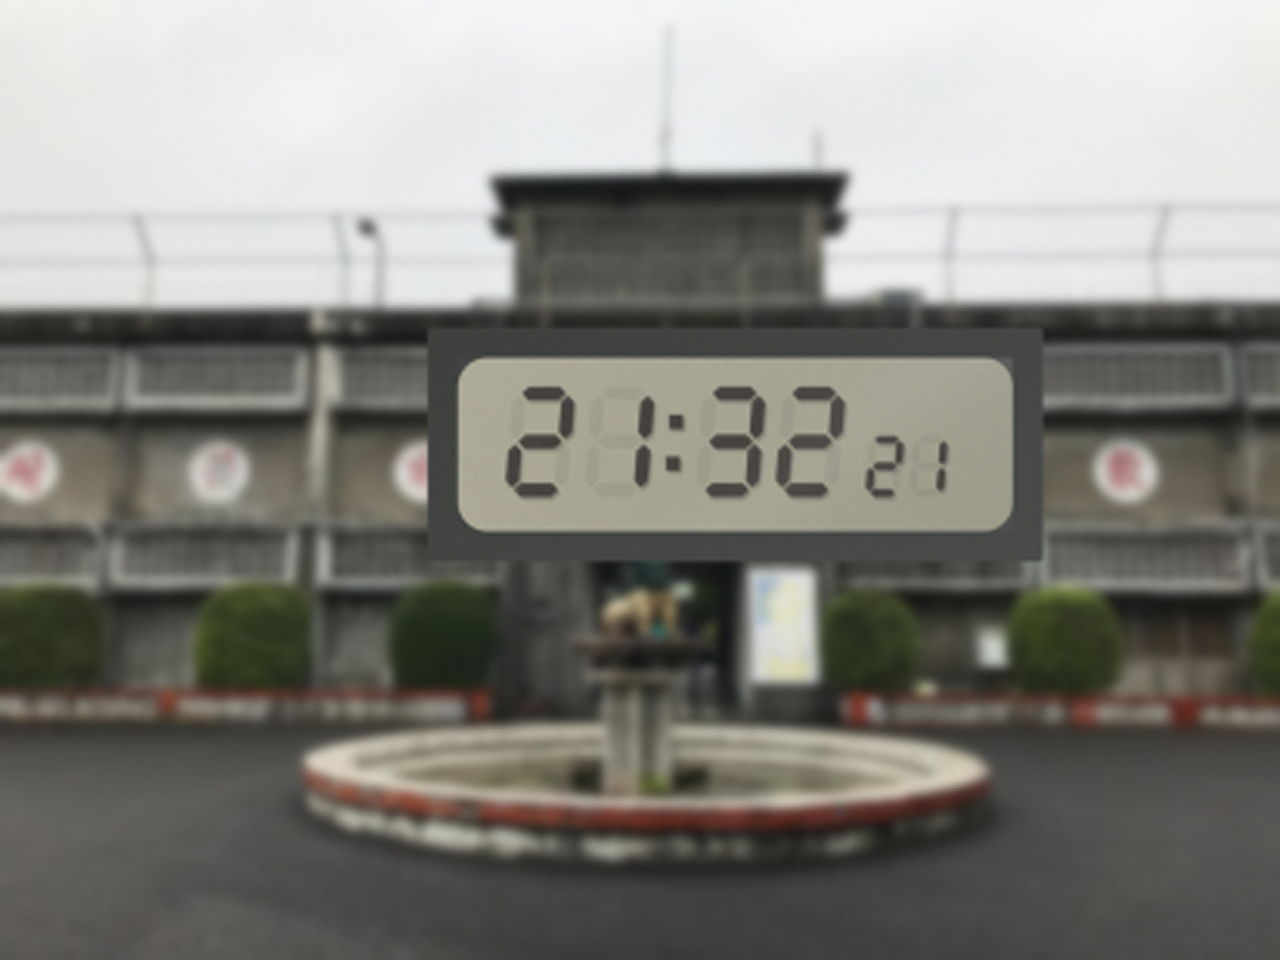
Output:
**21:32:21**
